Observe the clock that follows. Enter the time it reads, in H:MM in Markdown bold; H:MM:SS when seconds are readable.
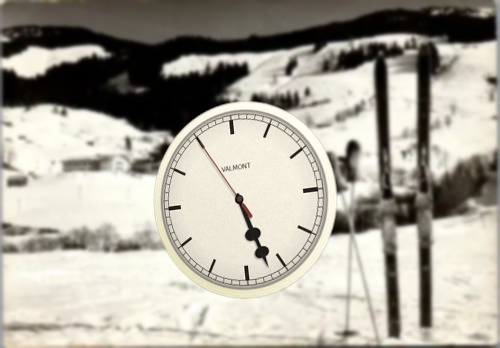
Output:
**5:26:55**
